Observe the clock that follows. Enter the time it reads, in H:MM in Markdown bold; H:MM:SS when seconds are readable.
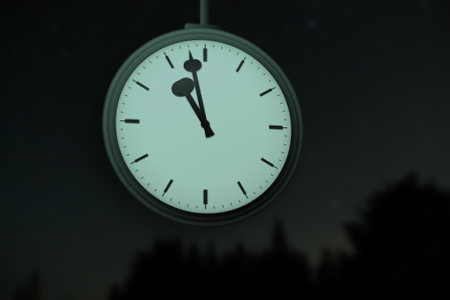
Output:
**10:58**
